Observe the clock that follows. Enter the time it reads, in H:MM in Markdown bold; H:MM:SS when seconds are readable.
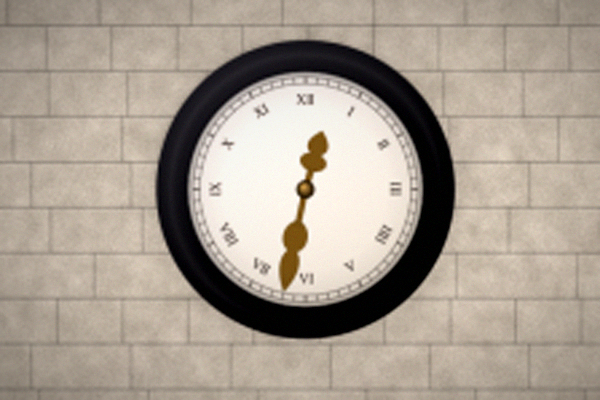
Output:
**12:32**
